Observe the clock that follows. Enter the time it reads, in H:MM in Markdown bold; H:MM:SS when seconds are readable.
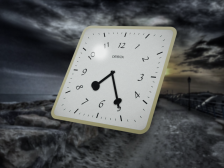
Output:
**7:25**
